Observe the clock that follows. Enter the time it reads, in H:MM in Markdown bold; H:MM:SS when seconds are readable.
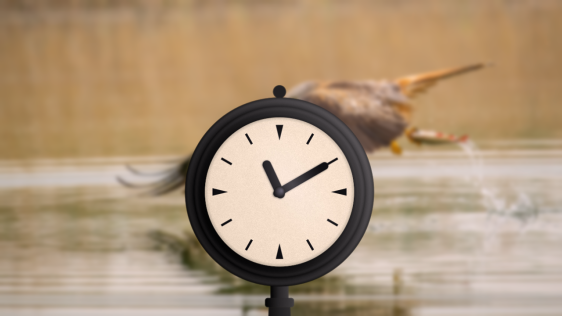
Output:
**11:10**
